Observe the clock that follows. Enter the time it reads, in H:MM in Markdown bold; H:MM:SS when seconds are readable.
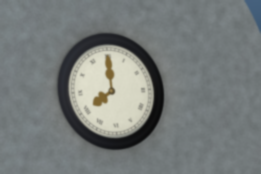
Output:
**8:00**
